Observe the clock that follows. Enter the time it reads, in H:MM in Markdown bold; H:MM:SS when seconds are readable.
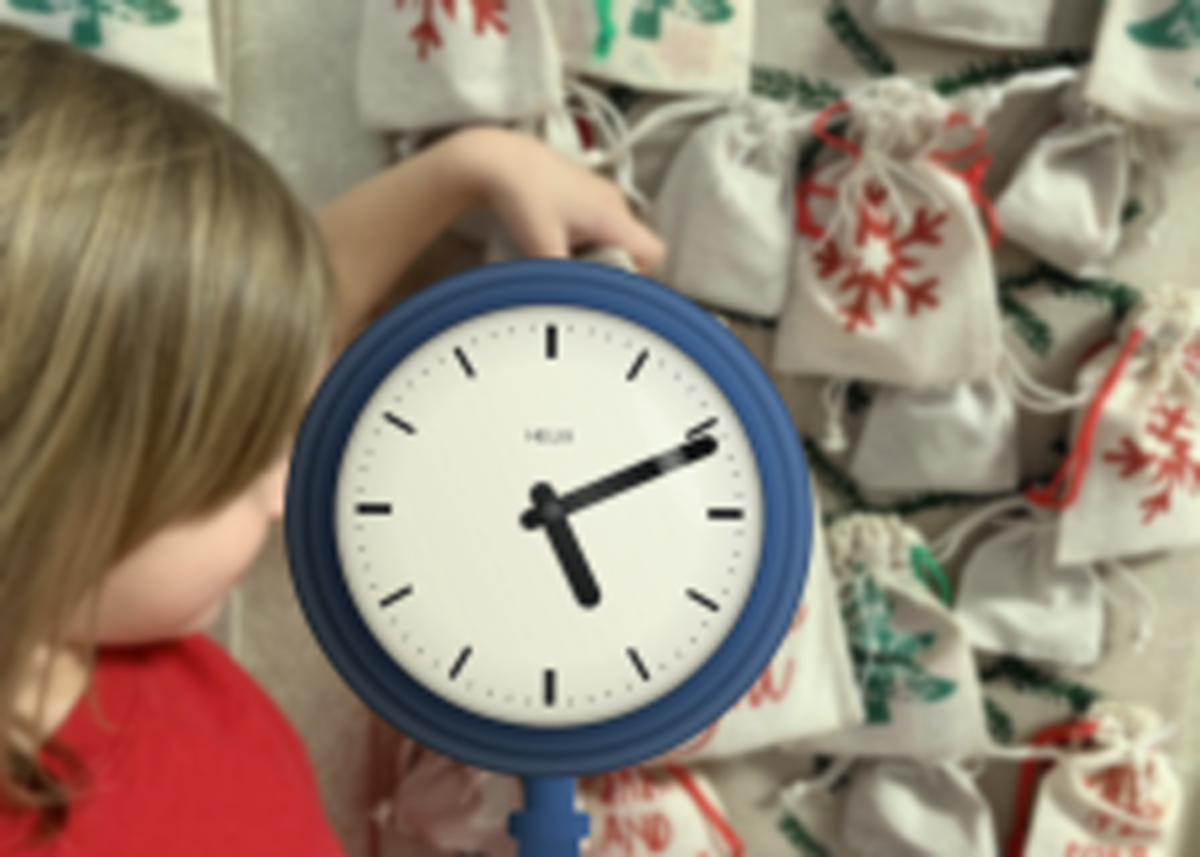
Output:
**5:11**
